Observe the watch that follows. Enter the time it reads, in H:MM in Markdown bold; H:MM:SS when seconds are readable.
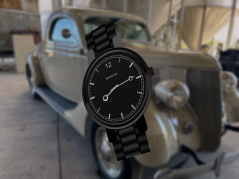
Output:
**8:14**
